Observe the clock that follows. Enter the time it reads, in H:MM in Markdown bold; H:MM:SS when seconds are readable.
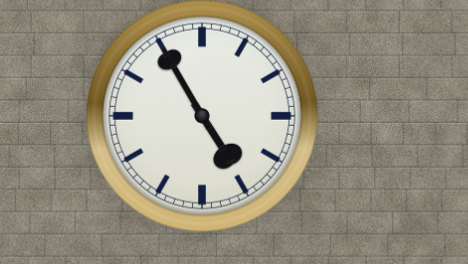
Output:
**4:55**
